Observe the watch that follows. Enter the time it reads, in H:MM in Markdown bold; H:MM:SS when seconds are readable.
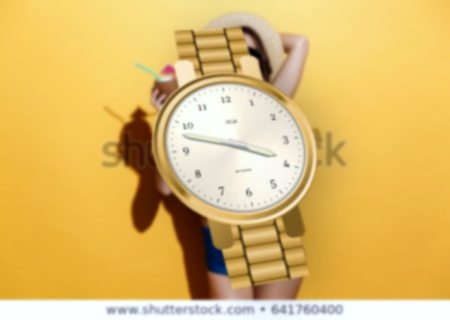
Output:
**3:48**
